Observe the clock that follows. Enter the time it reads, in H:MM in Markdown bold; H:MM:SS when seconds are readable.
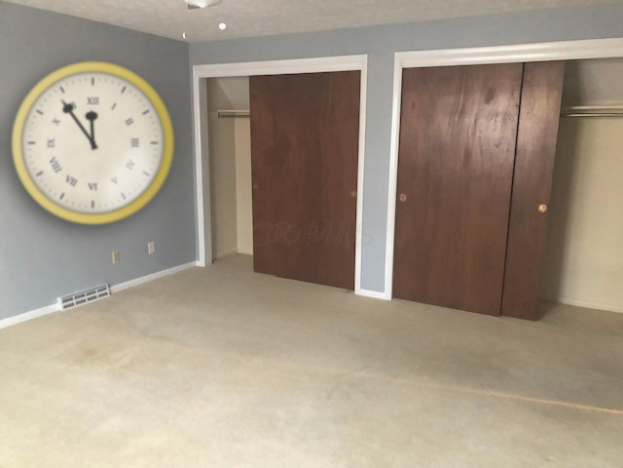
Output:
**11:54**
